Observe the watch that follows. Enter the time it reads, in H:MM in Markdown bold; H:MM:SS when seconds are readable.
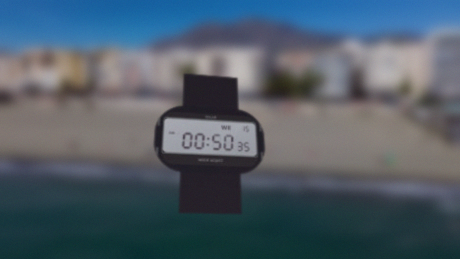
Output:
**0:50:35**
